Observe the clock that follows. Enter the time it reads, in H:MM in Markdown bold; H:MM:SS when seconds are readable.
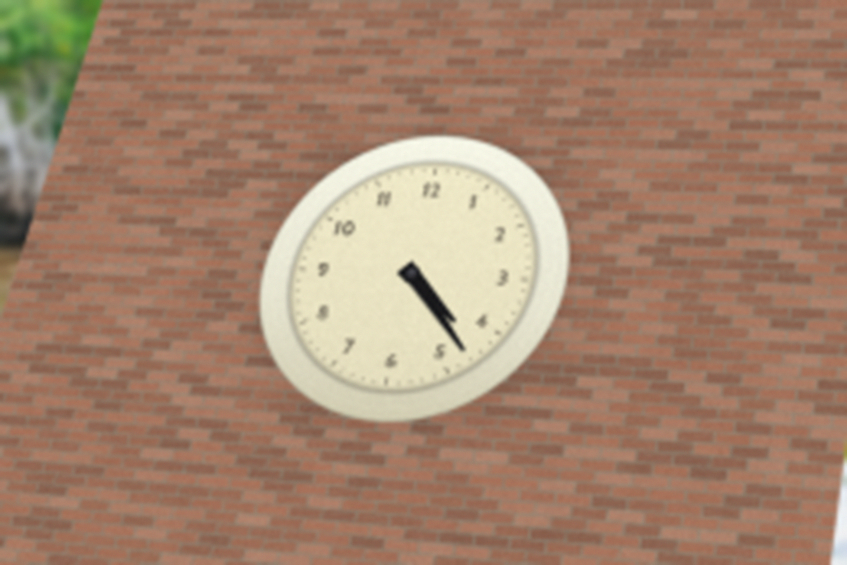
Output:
**4:23**
